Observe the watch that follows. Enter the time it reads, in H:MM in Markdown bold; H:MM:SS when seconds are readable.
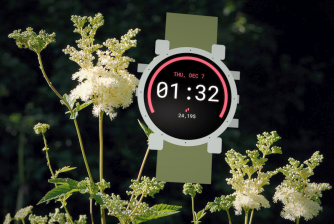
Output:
**1:32**
